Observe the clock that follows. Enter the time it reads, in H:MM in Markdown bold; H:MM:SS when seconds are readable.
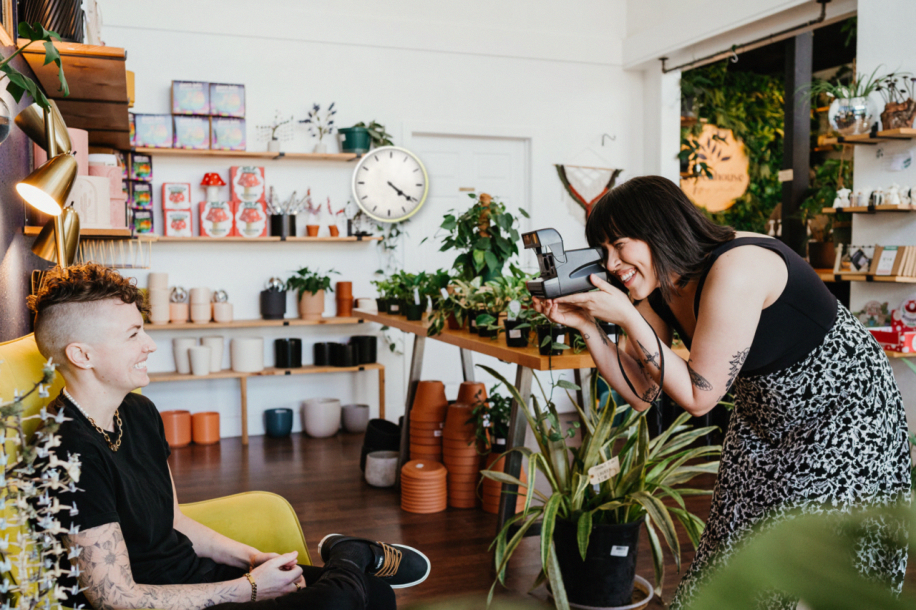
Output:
**4:21**
